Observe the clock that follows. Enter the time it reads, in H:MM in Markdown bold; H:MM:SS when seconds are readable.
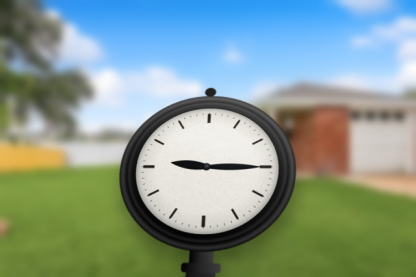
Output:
**9:15**
